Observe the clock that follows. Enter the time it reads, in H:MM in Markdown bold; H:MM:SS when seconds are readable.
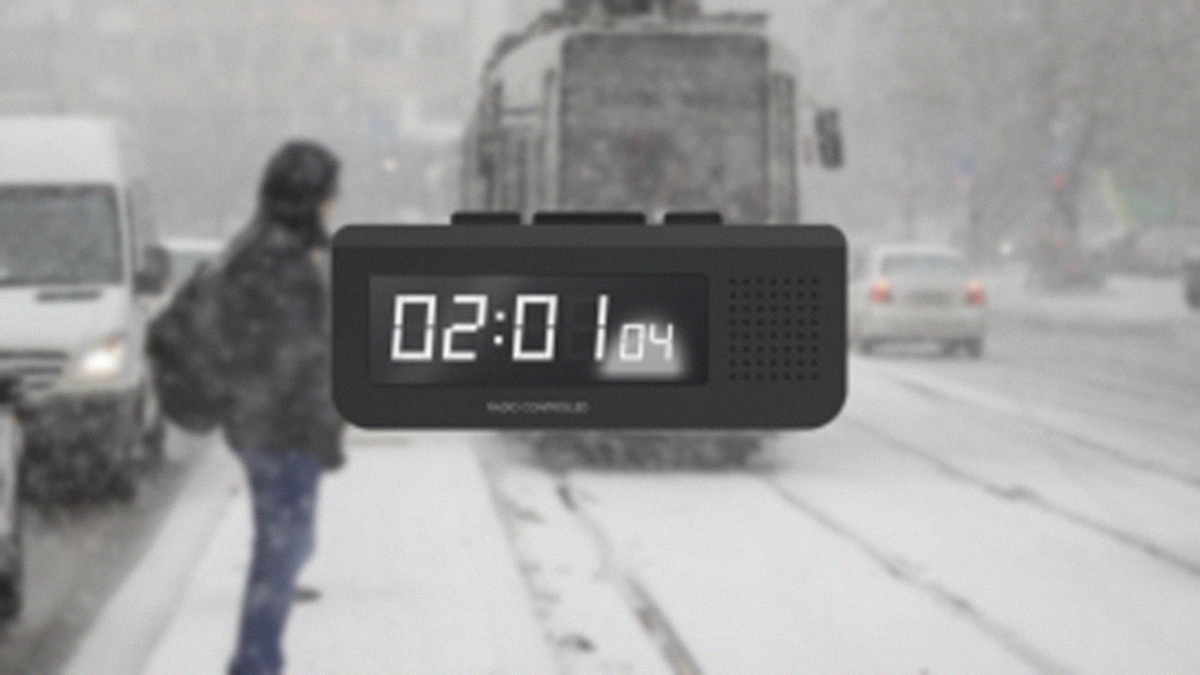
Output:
**2:01:04**
